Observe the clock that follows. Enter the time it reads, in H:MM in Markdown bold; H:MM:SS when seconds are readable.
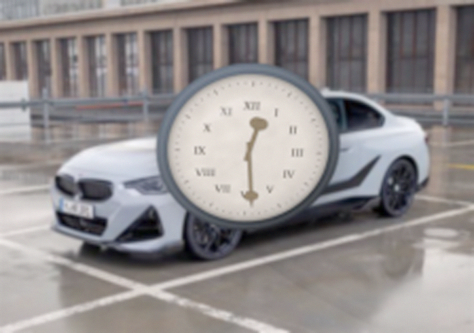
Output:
**12:29**
